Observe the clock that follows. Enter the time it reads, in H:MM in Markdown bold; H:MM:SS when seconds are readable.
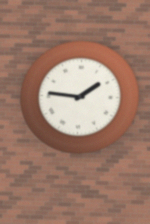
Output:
**1:46**
